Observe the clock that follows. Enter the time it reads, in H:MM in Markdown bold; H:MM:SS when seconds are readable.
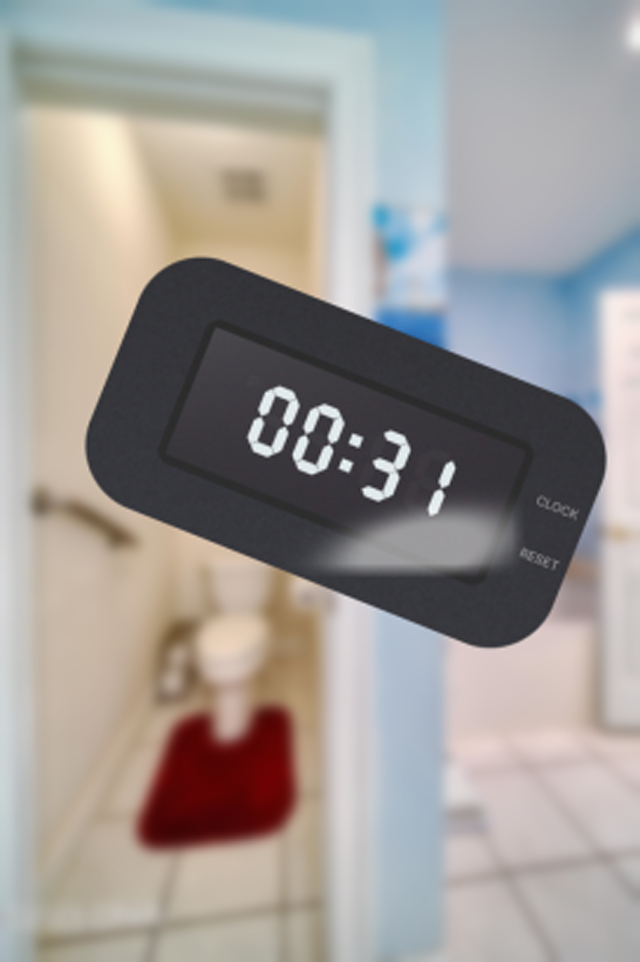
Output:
**0:31**
